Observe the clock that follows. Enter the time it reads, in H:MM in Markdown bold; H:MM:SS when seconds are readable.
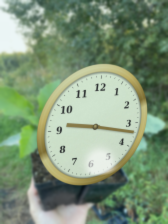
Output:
**9:17**
